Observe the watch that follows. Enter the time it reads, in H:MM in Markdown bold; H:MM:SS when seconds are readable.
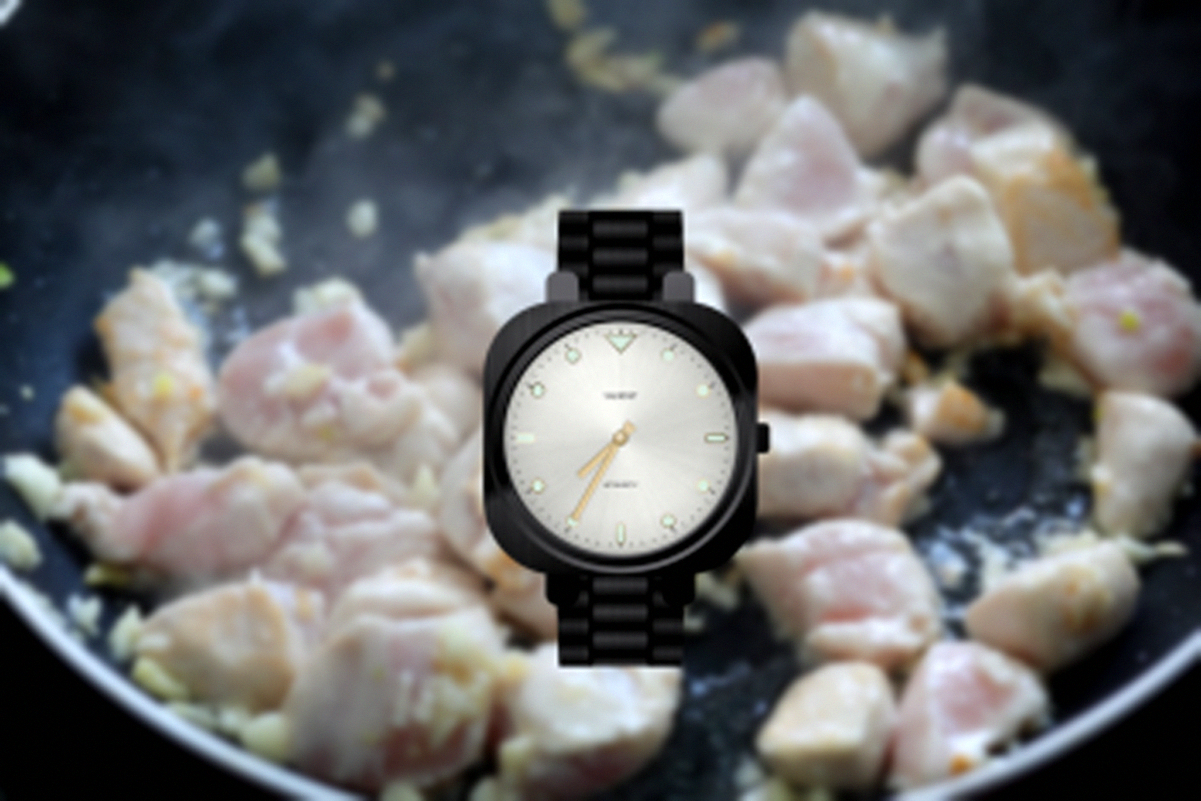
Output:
**7:35**
